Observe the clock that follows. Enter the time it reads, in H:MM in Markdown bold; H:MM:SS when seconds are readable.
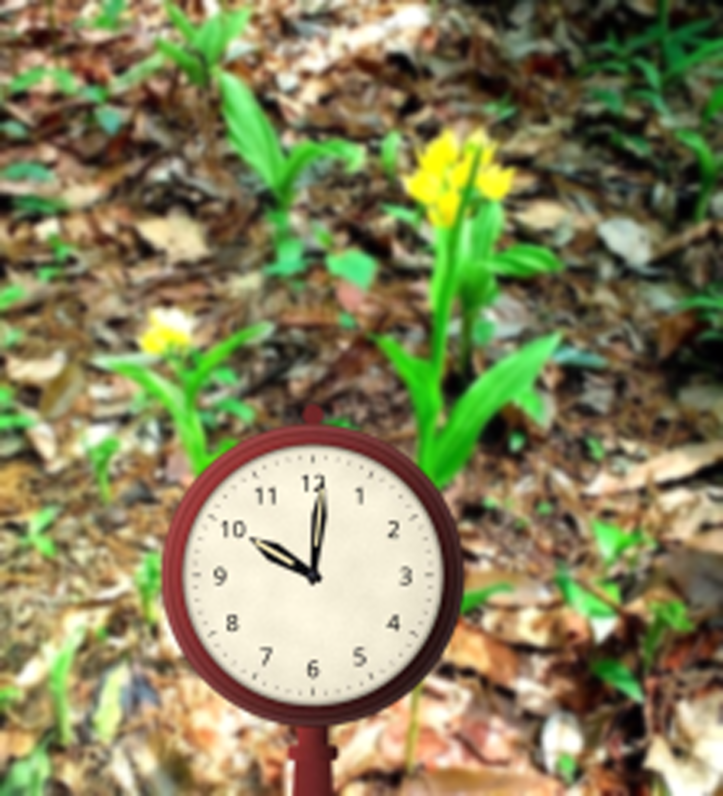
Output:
**10:01**
